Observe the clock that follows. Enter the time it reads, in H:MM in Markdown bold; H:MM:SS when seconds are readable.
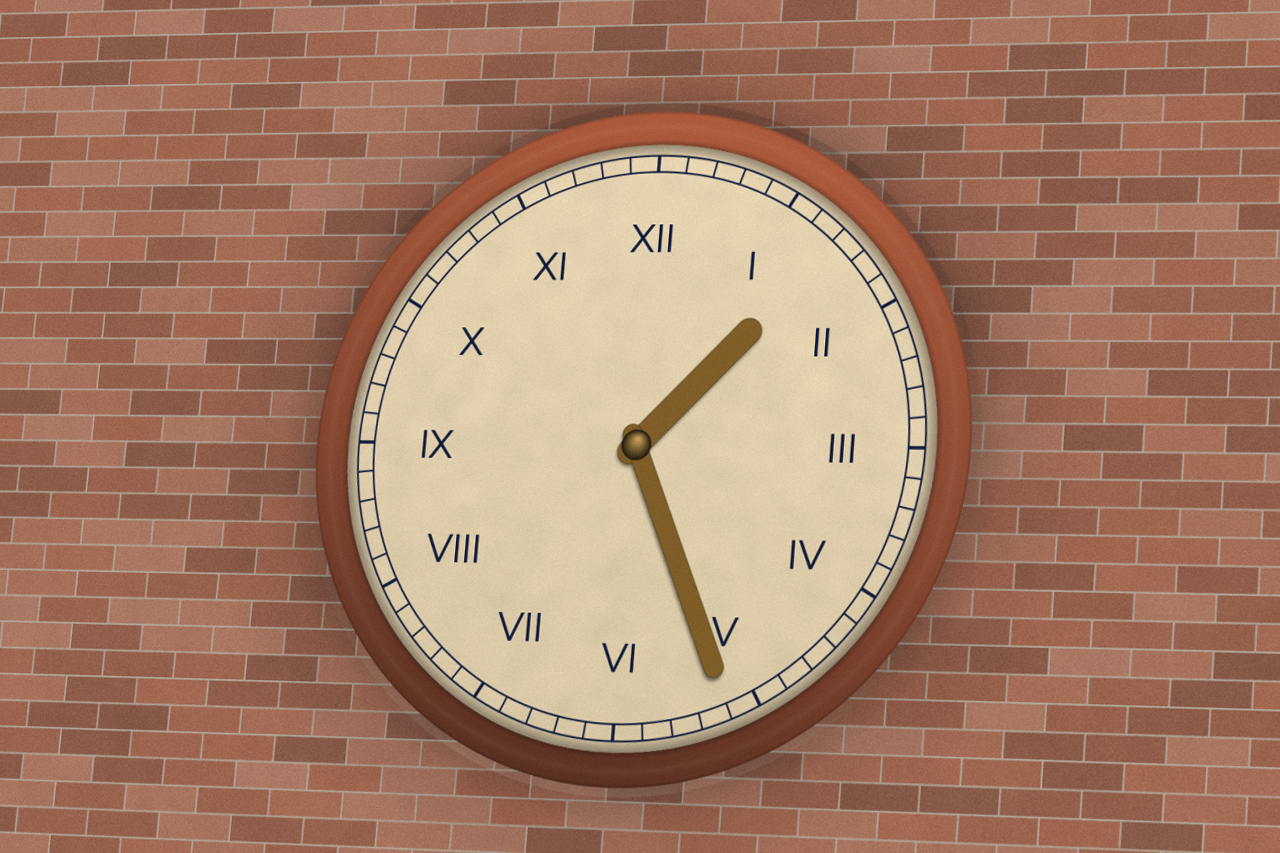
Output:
**1:26**
